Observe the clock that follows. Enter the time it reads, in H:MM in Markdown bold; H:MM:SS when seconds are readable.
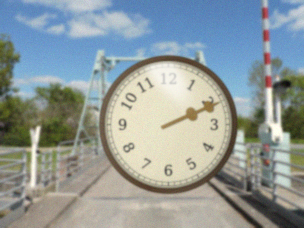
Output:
**2:11**
